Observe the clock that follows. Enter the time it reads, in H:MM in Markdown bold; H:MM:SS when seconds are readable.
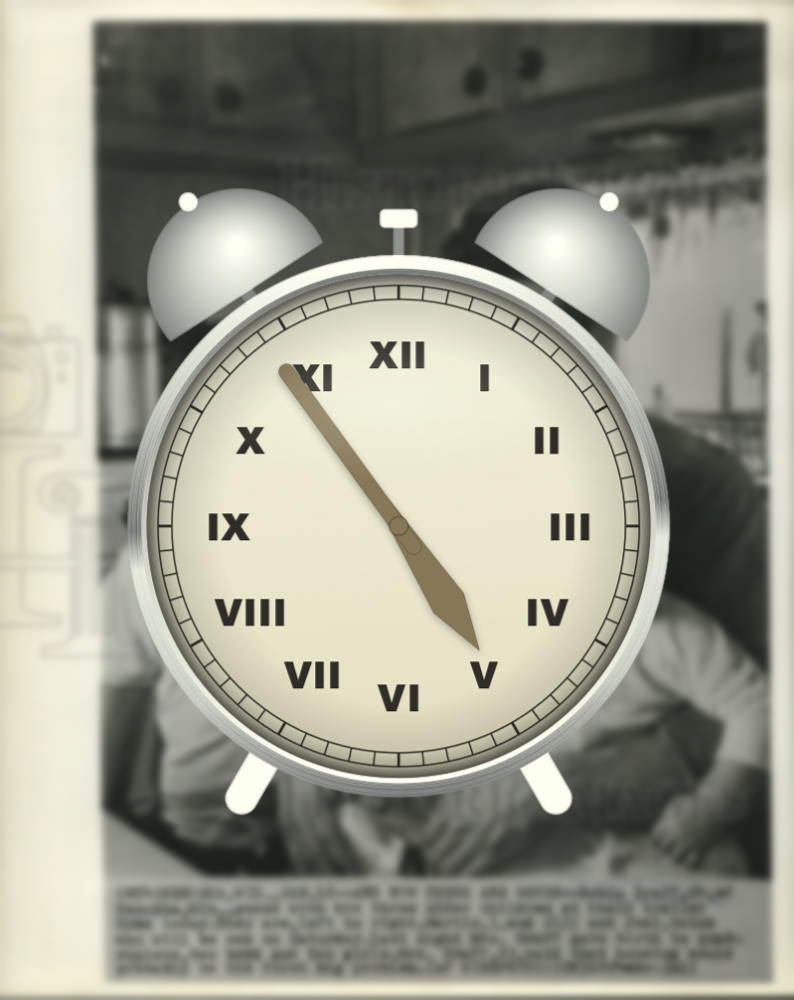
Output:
**4:54**
